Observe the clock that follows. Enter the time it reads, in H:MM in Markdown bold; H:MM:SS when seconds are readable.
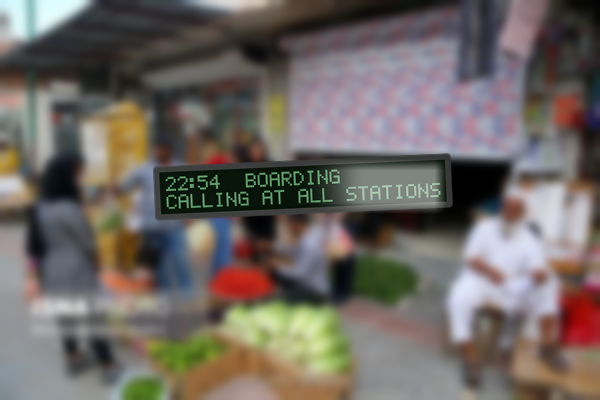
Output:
**22:54**
